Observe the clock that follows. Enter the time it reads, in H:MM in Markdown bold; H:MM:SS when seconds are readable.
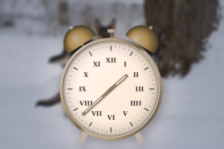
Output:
**1:38**
